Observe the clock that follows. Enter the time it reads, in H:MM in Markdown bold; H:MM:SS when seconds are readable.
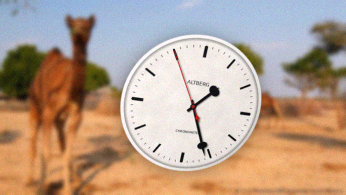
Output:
**1:25:55**
